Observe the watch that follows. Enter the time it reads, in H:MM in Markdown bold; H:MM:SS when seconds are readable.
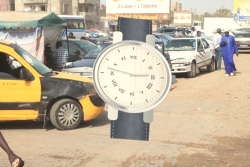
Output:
**2:47**
